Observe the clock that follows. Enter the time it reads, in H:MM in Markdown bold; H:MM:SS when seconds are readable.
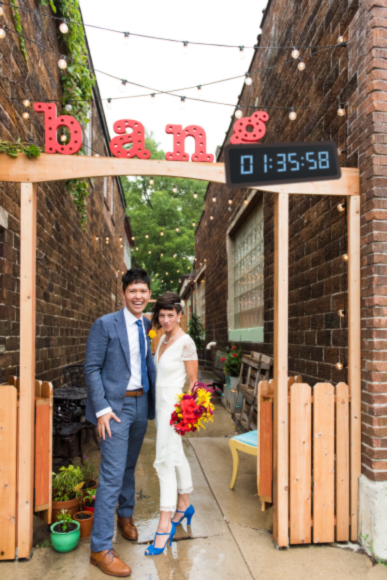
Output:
**1:35:58**
